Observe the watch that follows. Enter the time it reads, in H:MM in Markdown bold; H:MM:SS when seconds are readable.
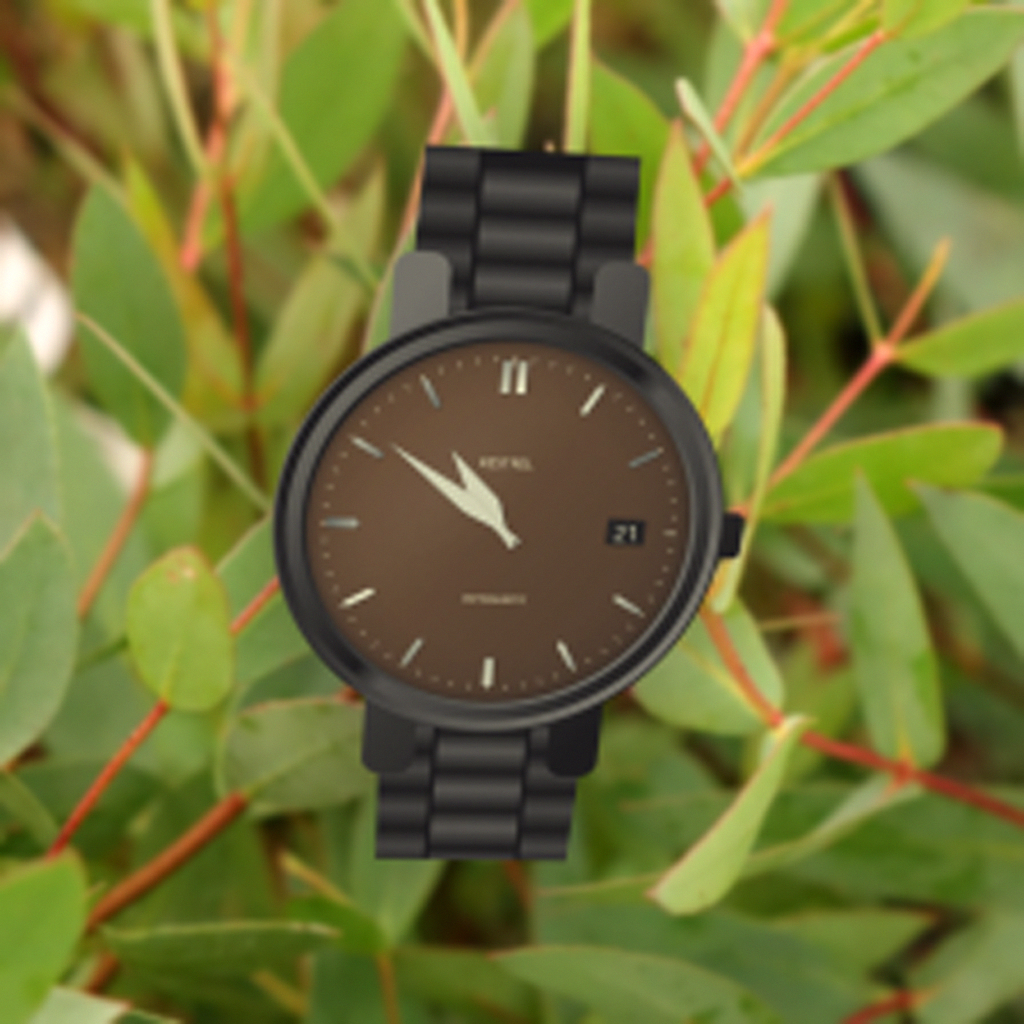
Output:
**10:51**
